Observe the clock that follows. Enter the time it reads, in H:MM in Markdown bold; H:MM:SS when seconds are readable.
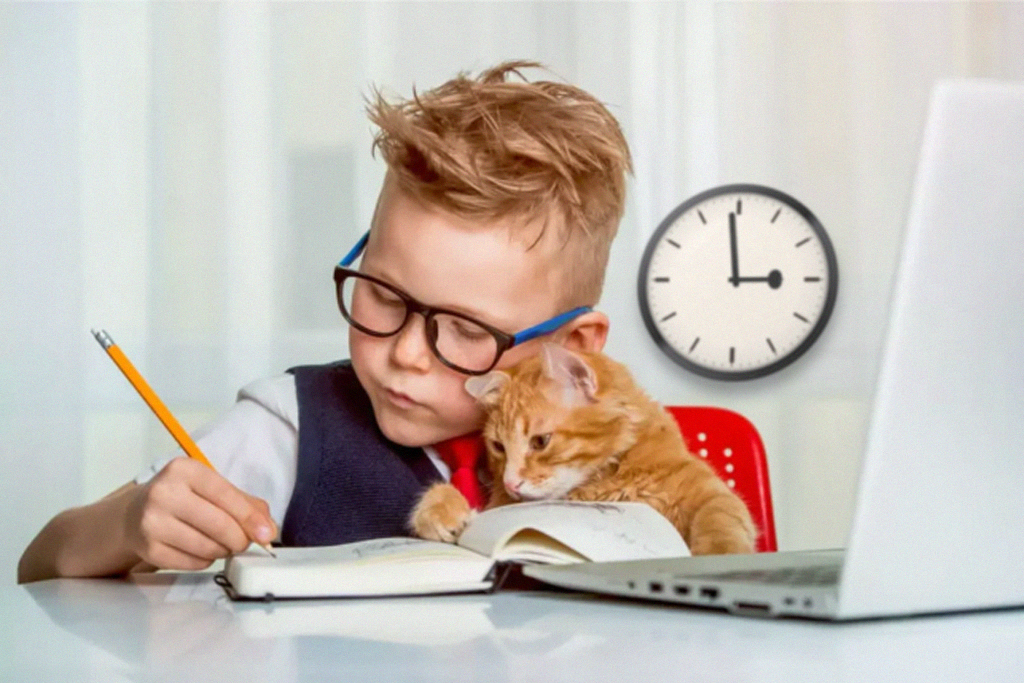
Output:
**2:59**
